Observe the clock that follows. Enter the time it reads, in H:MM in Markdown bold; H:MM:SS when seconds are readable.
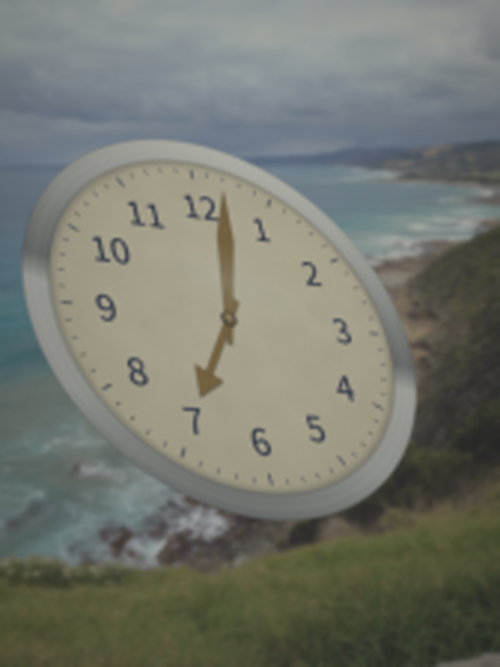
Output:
**7:02**
